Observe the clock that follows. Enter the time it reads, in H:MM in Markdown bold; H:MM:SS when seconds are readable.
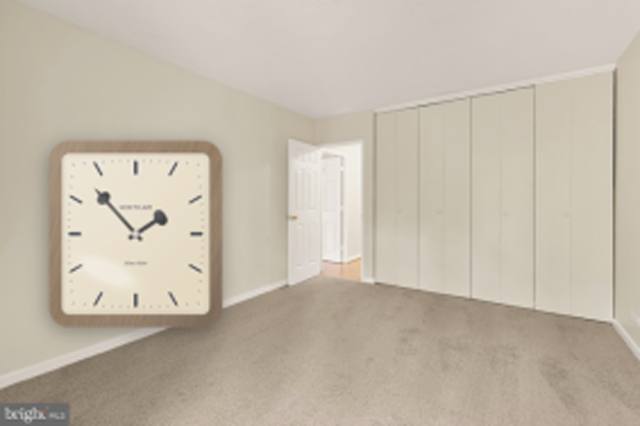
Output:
**1:53**
